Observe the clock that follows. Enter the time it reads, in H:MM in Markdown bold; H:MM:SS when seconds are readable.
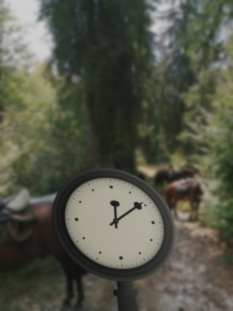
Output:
**12:09**
